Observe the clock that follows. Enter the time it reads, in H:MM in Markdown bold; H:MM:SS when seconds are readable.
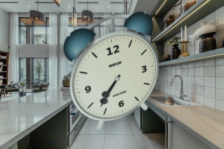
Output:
**7:37**
